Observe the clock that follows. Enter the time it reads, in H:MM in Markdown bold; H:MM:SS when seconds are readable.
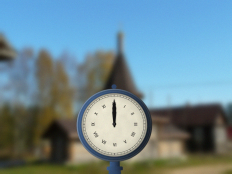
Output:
**12:00**
